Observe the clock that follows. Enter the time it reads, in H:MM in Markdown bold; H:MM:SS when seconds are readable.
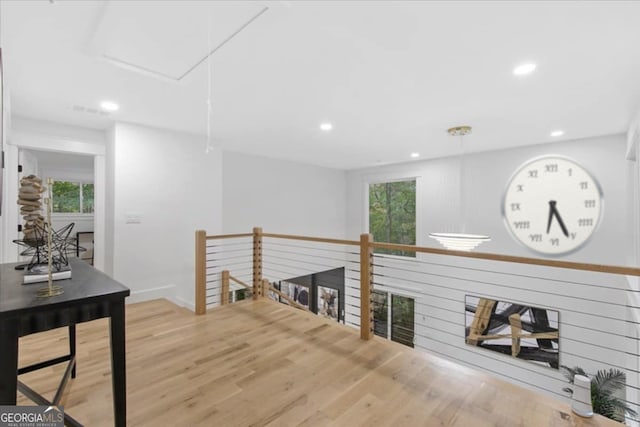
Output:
**6:26**
